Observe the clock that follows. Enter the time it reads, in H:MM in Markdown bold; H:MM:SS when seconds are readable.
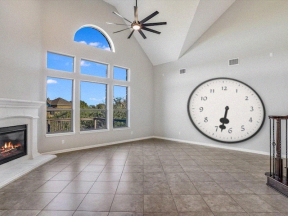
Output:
**6:33**
